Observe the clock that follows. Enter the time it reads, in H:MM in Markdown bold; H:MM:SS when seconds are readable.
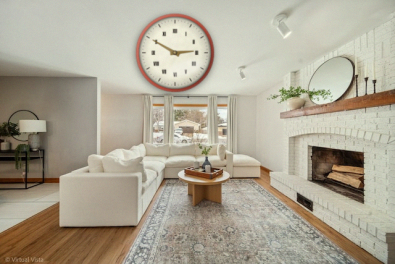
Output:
**2:50**
